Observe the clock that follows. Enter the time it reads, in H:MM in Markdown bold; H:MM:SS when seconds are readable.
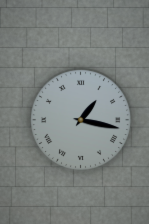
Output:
**1:17**
